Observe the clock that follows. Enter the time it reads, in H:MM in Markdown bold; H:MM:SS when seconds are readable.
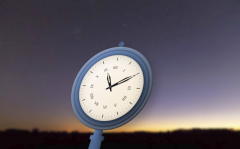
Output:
**11:10**
